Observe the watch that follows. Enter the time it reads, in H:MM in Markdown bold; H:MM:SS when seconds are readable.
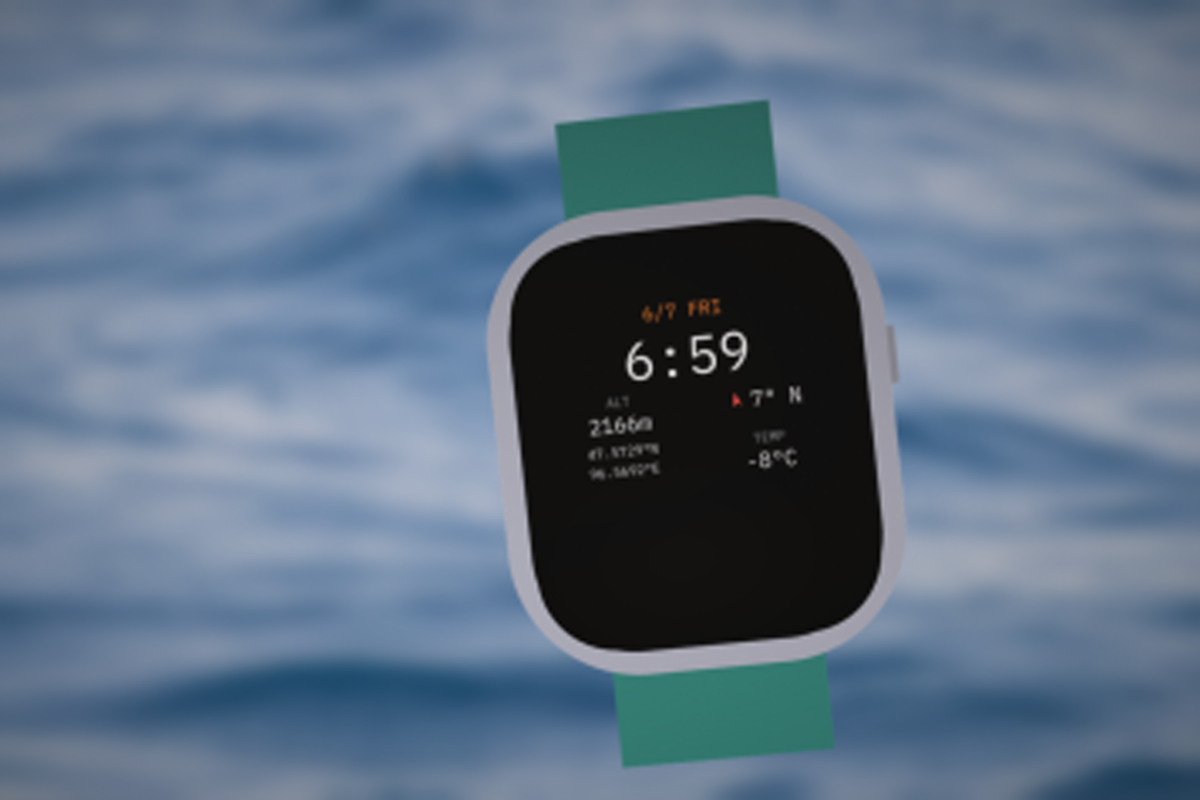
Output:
**6:59**
